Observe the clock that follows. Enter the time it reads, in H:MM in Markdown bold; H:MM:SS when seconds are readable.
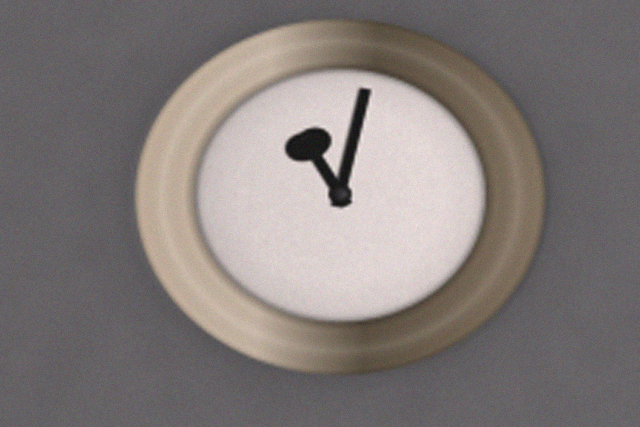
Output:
**11:02**
